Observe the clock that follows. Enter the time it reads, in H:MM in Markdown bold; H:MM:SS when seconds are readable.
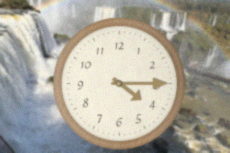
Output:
**4:15**
